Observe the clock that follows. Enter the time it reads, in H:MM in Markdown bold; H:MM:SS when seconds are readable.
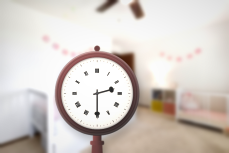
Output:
**2:30**
